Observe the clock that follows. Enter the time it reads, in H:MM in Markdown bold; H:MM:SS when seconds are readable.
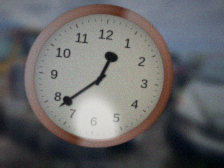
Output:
**12:38**
